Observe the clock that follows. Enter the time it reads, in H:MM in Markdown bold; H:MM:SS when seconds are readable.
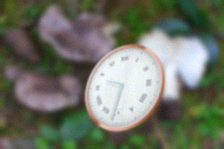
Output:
**9:32**
